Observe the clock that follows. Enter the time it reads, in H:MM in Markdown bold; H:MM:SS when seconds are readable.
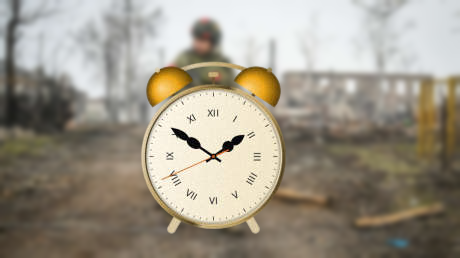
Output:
**1:50:41**
